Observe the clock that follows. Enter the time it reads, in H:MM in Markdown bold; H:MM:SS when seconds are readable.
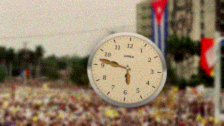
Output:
**5:47**
